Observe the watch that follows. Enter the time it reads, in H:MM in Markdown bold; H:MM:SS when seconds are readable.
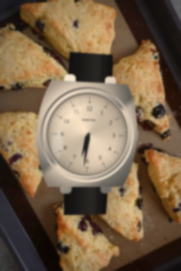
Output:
**6:31**
